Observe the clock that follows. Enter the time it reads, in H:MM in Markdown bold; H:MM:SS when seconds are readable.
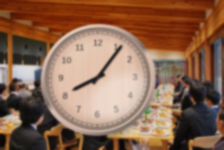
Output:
**8:06**
